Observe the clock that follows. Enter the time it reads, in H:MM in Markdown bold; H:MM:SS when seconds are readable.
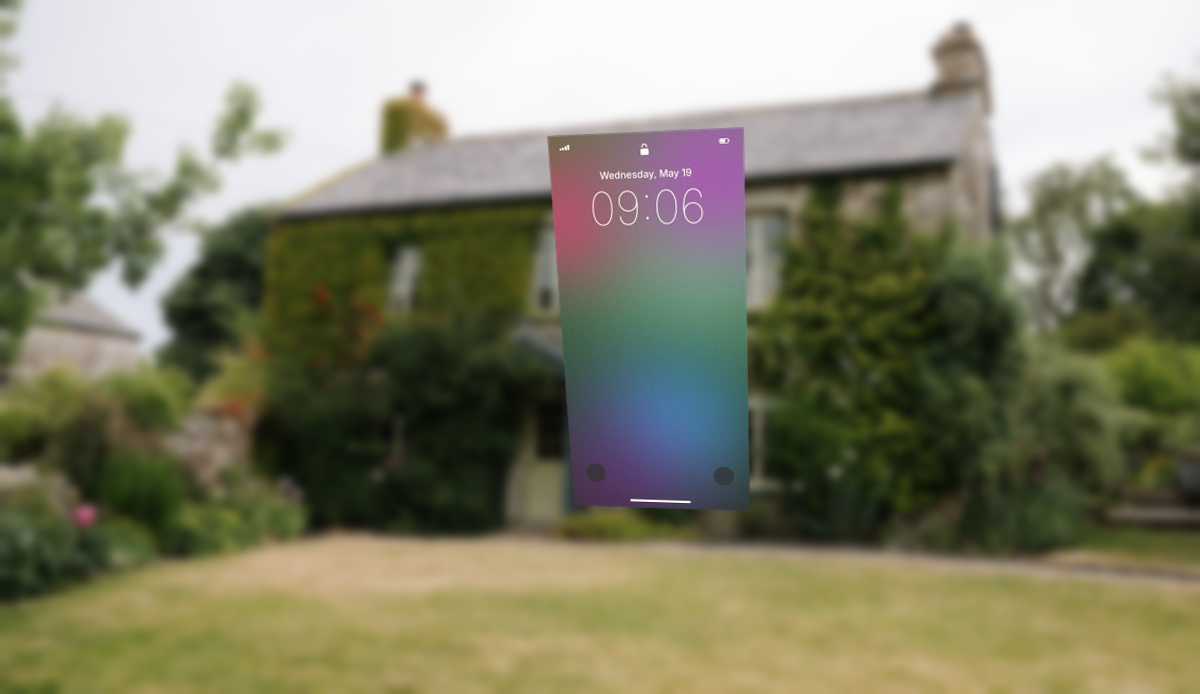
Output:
**9:06**
